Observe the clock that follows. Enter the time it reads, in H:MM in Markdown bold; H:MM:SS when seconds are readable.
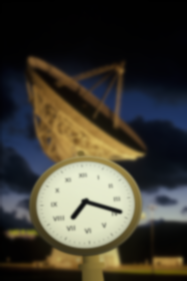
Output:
**7:19**
